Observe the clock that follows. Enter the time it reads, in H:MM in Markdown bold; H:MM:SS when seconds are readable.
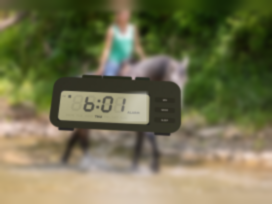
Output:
**6:01**
